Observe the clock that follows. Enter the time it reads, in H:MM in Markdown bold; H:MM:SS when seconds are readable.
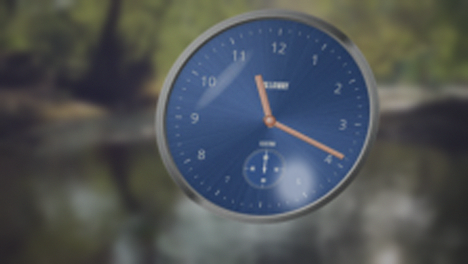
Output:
**11:19**
